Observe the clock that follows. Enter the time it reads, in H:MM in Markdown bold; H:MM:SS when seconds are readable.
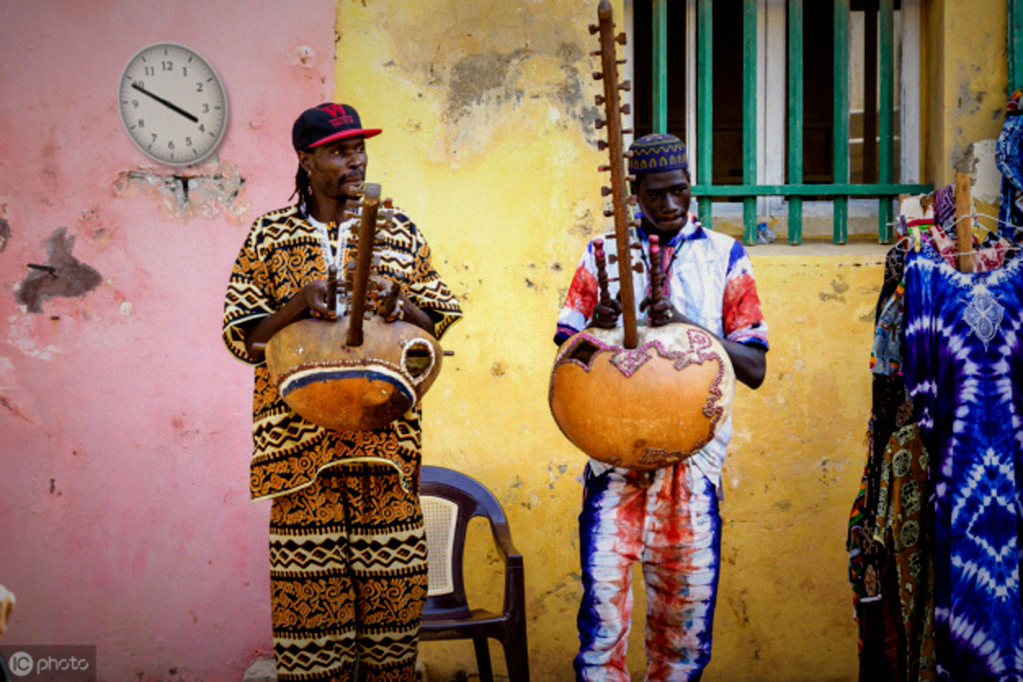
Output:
**3:49**
